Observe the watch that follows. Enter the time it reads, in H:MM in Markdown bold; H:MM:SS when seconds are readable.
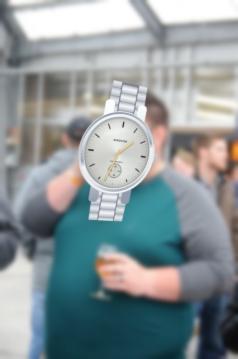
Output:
**1:33**
